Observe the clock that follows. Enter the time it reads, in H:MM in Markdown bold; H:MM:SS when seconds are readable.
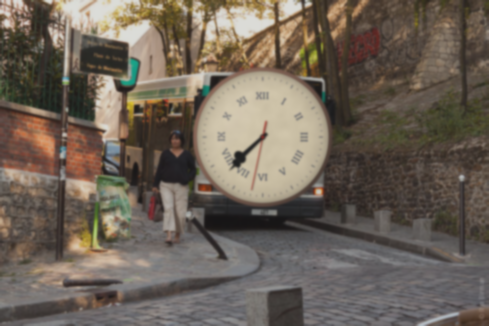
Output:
**7:37:32**
